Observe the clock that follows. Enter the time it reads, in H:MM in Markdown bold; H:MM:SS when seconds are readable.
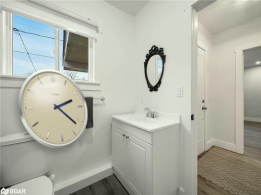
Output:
**2:22**
